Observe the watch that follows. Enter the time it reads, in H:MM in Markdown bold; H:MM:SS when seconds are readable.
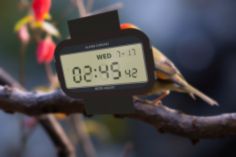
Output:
**2:45**
